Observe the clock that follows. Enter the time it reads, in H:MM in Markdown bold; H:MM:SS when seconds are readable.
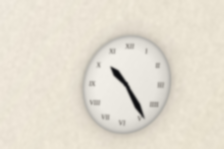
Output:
**10:24**
